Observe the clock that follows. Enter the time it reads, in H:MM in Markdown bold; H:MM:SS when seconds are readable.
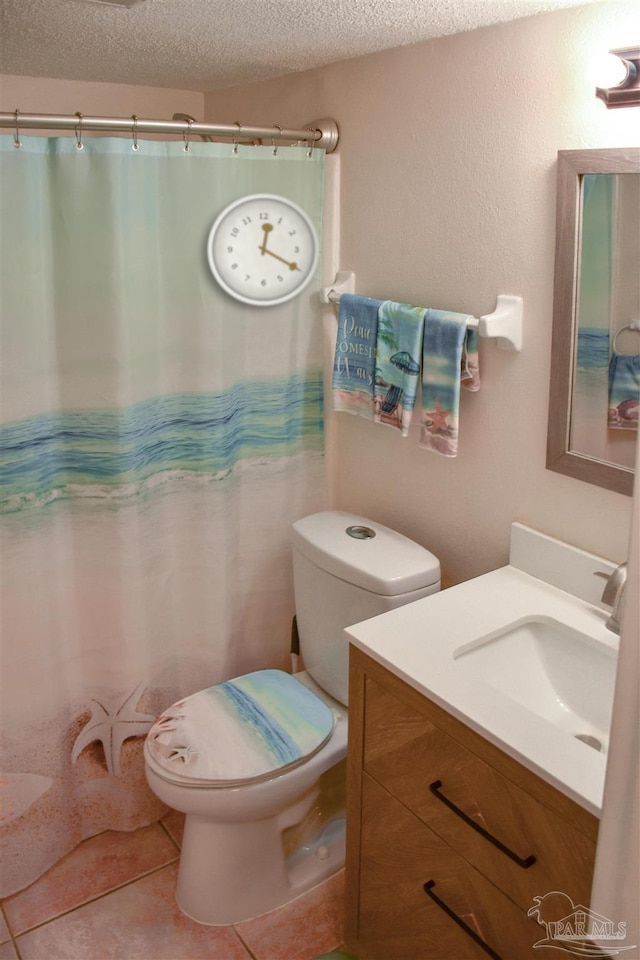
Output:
**12:20**
